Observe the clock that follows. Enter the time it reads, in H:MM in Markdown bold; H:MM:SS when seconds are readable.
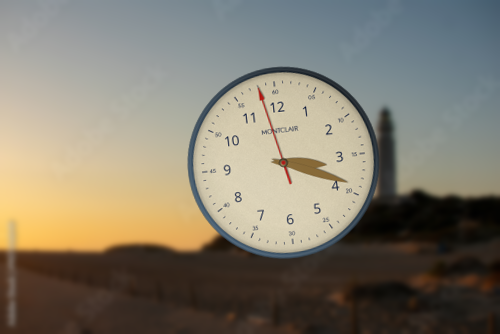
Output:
**3:18:58**
